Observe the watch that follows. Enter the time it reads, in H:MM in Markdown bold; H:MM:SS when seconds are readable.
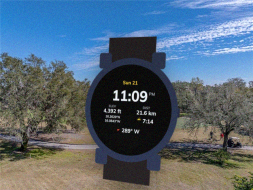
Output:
**11:09**
